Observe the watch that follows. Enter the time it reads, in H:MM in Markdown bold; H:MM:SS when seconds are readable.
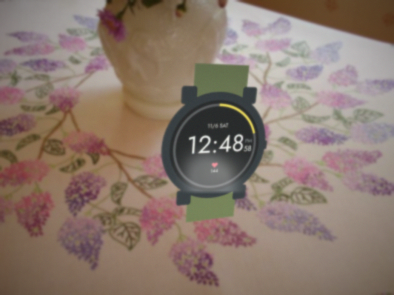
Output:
**12:48**
